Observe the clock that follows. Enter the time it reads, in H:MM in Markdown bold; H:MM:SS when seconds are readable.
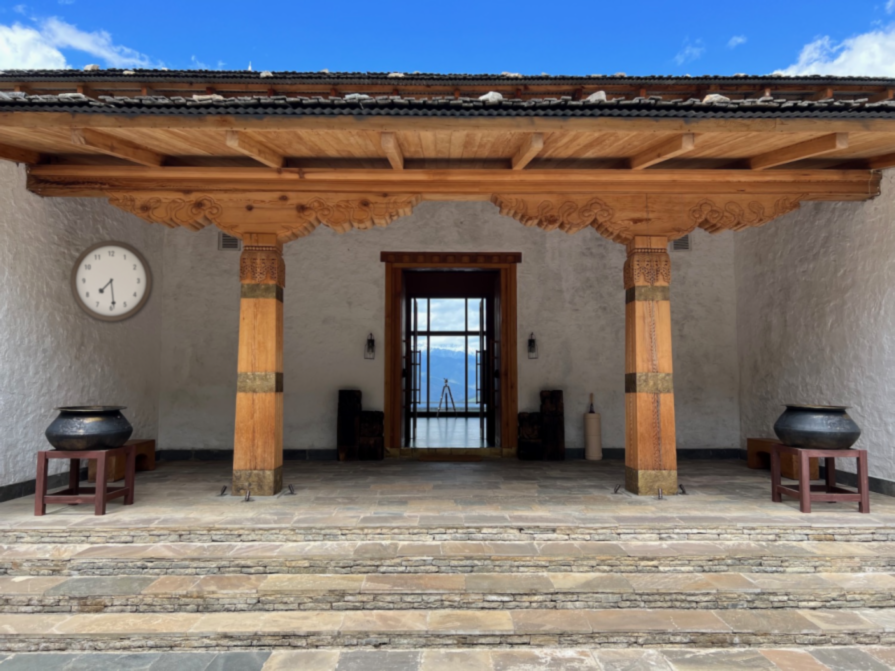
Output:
**7:29**
